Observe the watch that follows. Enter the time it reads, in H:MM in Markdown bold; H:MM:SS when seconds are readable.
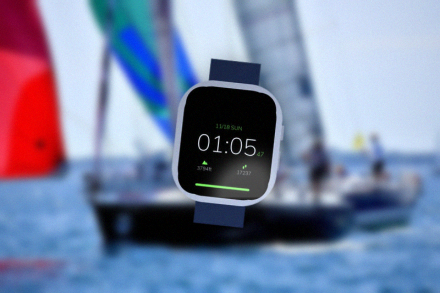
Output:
**1:05**
